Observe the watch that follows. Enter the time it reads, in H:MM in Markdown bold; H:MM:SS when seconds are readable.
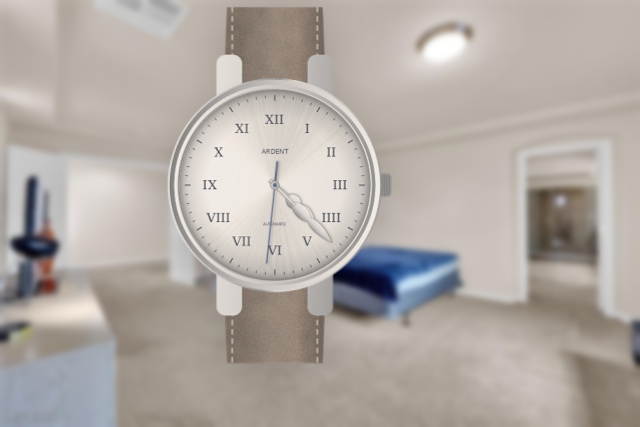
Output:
**4:22:31**
